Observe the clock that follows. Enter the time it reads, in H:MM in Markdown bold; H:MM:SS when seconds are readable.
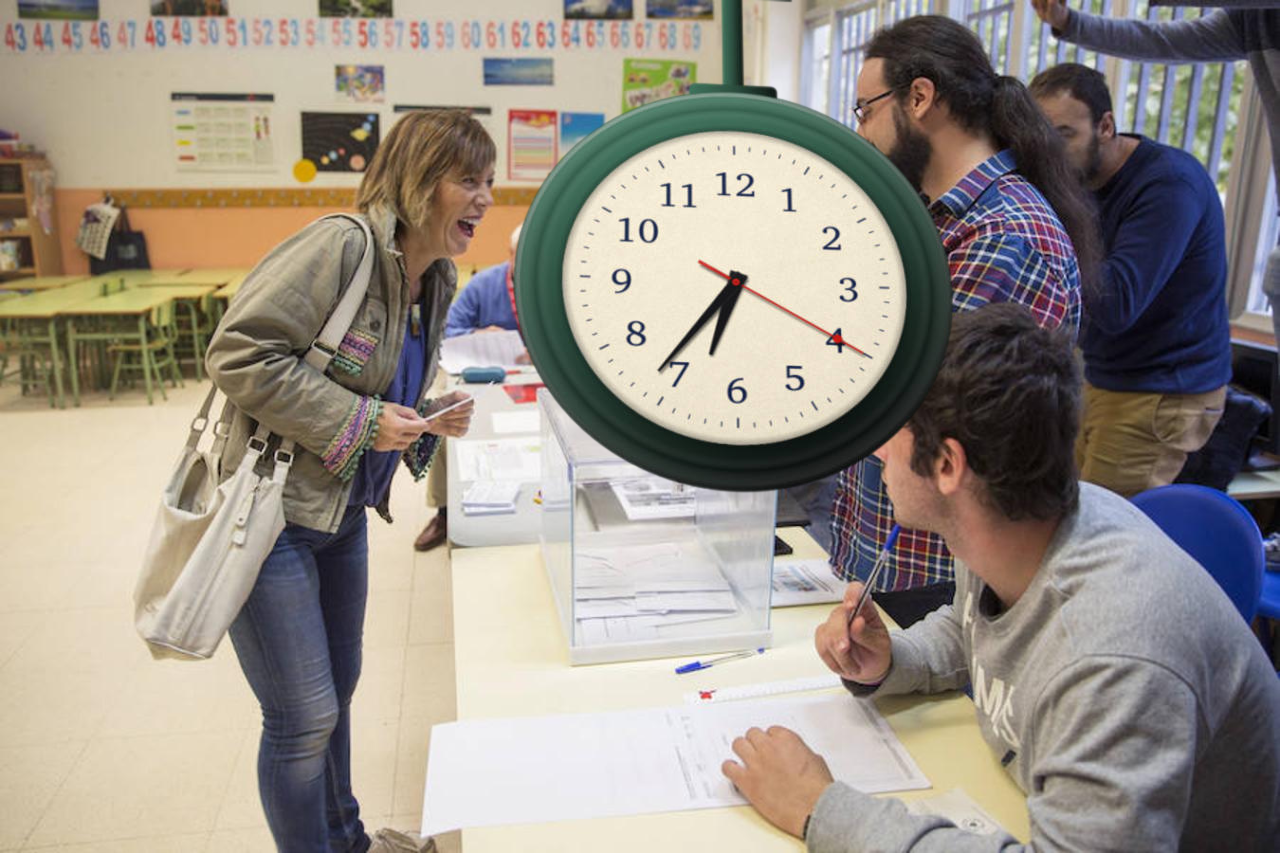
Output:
**6:36:20**
